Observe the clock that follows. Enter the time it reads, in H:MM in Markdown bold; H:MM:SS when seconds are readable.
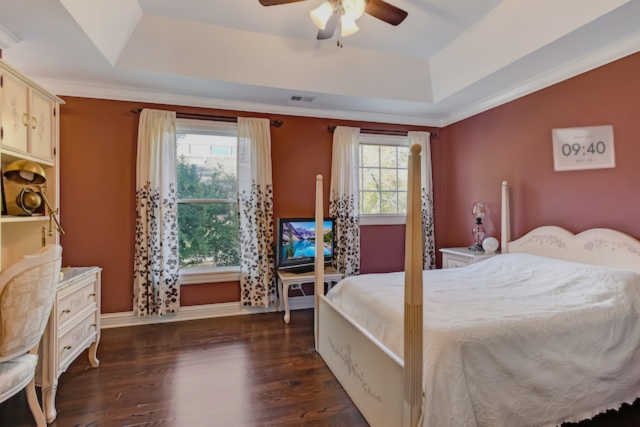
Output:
**9:40**
